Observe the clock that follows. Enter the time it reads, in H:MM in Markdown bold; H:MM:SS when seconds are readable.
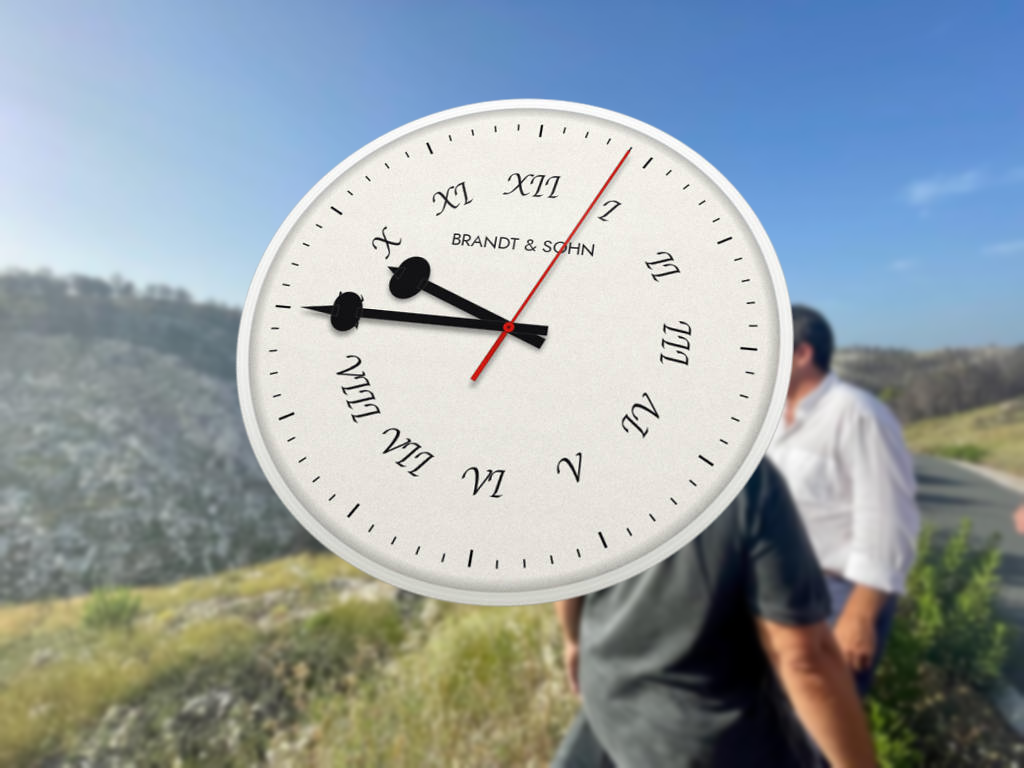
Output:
**9:45:04**
